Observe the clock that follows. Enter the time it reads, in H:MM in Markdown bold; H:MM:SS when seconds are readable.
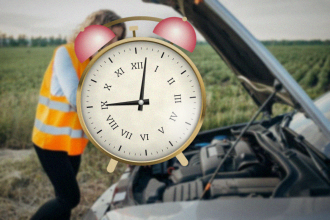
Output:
**9:02**
